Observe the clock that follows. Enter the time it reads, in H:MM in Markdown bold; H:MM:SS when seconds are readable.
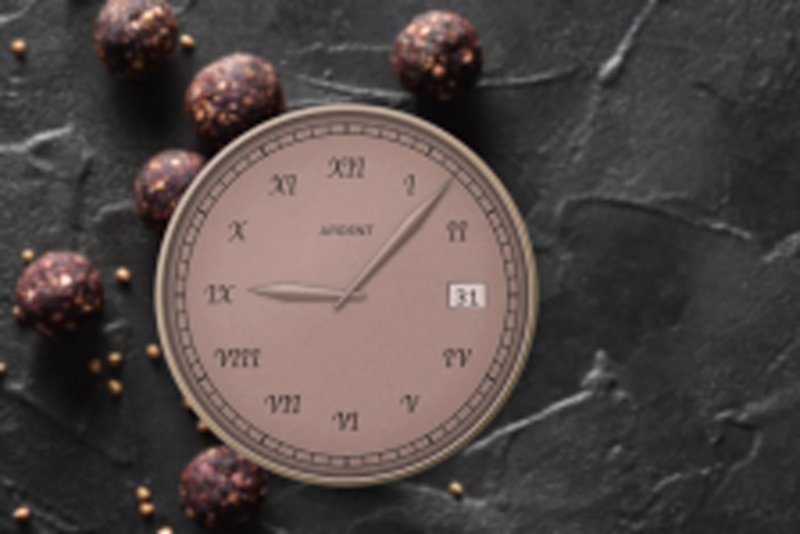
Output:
**9:07**
